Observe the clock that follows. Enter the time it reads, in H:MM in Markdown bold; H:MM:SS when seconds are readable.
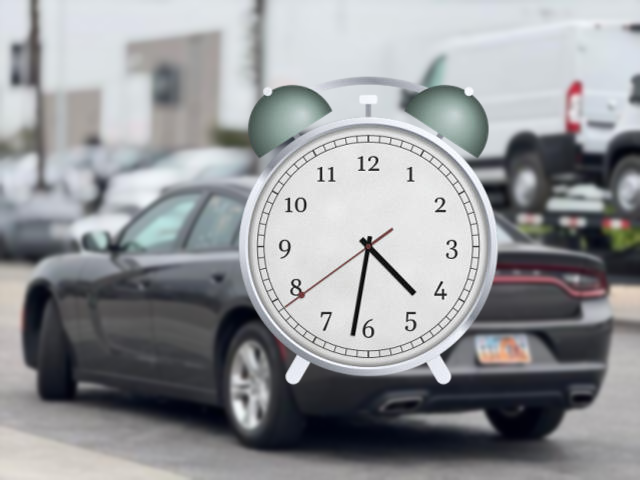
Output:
**4:31:39**
